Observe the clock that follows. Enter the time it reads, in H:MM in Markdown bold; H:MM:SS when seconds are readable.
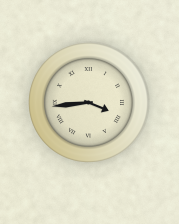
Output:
**3:44**
